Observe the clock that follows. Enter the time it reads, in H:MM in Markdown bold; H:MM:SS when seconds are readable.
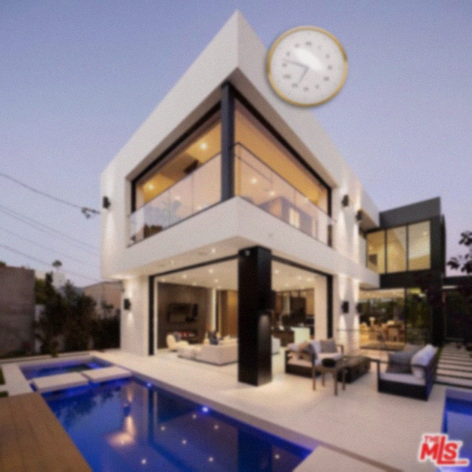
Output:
**6:47**
